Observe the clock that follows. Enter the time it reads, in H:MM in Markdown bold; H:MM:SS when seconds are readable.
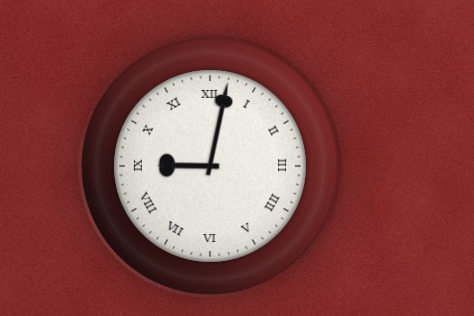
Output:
**9:02**
